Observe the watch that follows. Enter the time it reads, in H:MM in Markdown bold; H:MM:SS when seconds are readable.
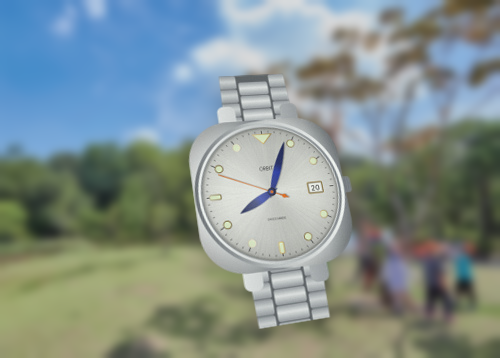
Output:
**8:03:49**
